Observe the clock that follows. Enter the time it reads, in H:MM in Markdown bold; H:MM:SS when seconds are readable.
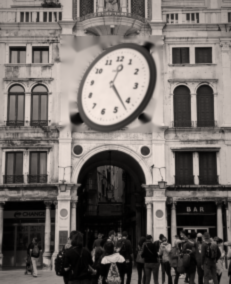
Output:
**12:22**
